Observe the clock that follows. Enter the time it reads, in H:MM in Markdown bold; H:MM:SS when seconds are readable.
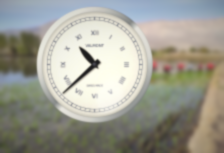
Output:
**10:38**
